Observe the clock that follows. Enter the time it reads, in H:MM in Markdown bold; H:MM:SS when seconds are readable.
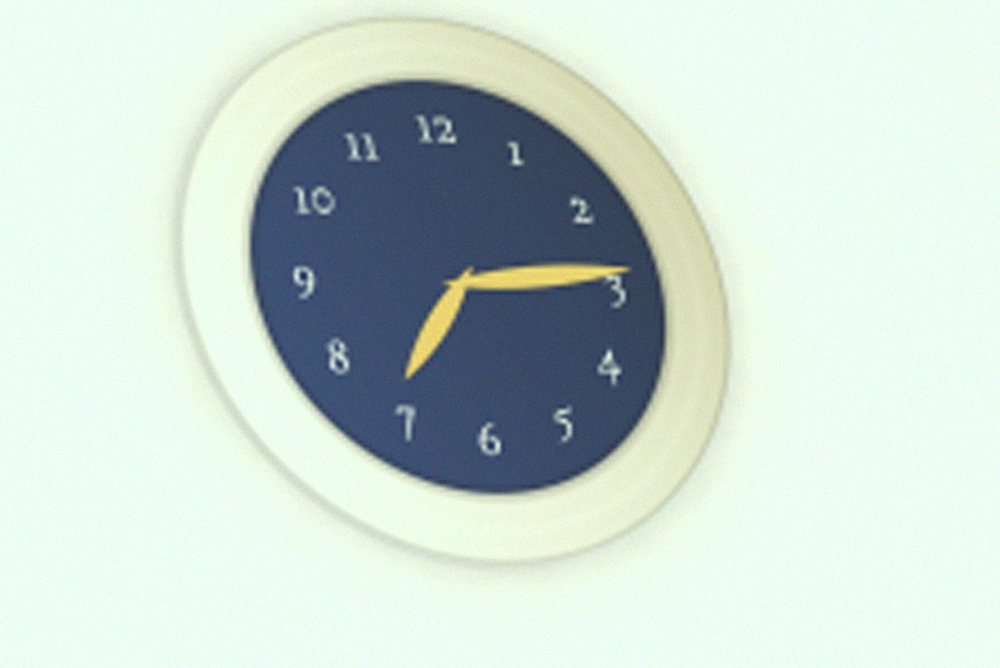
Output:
**7:14**
